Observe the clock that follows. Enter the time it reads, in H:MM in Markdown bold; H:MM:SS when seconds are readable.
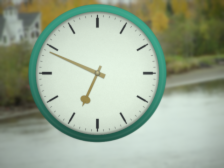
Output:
**6:49**
